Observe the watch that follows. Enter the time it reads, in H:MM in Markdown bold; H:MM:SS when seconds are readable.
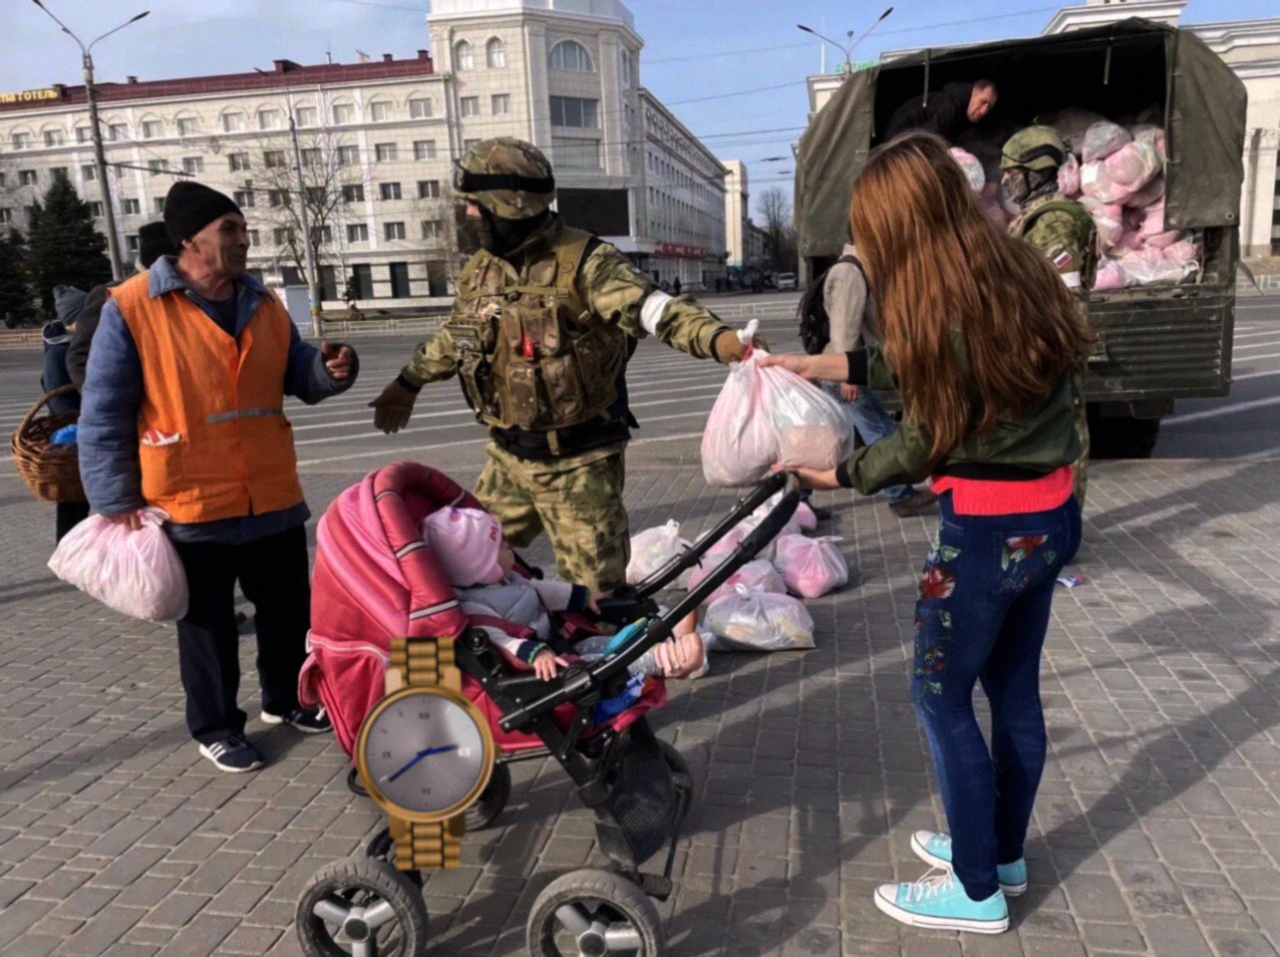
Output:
**2:39**
